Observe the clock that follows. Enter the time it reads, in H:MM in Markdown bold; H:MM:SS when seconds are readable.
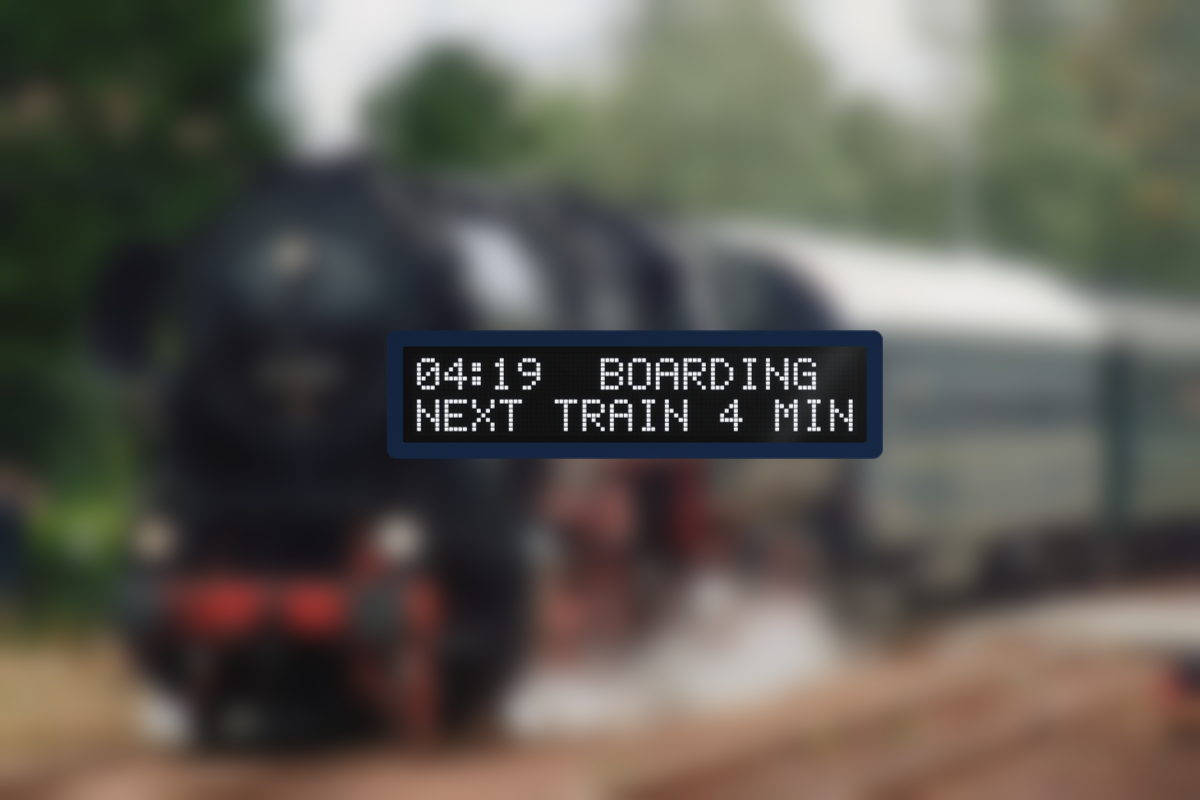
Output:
**4:19**
